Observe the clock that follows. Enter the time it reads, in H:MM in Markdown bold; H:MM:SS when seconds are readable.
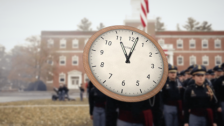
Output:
**11:02**
